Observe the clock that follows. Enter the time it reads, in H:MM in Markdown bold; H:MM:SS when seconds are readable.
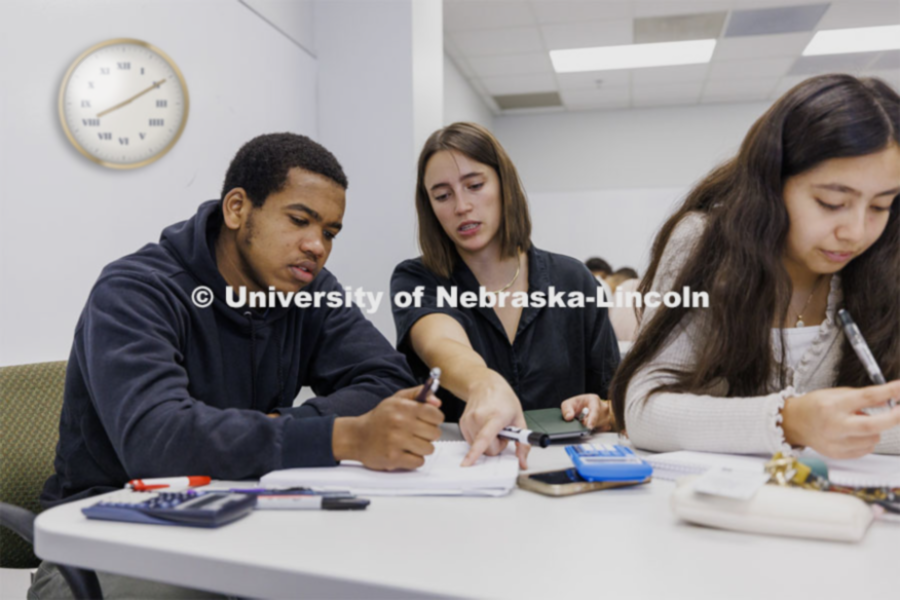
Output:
**8:10**
